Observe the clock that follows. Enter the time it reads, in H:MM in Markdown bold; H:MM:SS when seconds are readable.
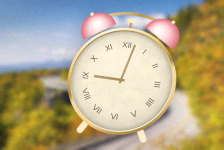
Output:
**9:02**
